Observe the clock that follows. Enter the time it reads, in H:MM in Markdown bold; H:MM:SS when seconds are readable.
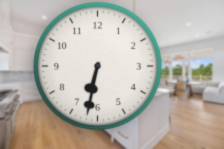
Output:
**6:32**
